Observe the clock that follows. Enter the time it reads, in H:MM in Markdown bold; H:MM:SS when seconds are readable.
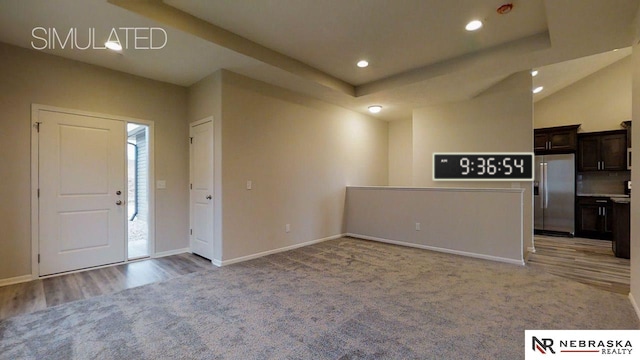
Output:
**9:36:54**
